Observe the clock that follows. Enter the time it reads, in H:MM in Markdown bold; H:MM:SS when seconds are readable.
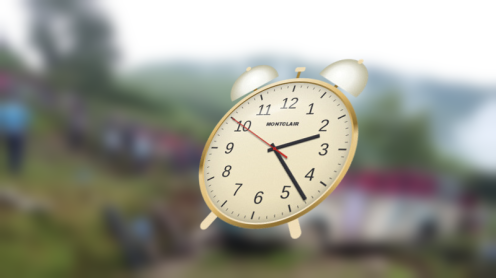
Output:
**2:22:50**
